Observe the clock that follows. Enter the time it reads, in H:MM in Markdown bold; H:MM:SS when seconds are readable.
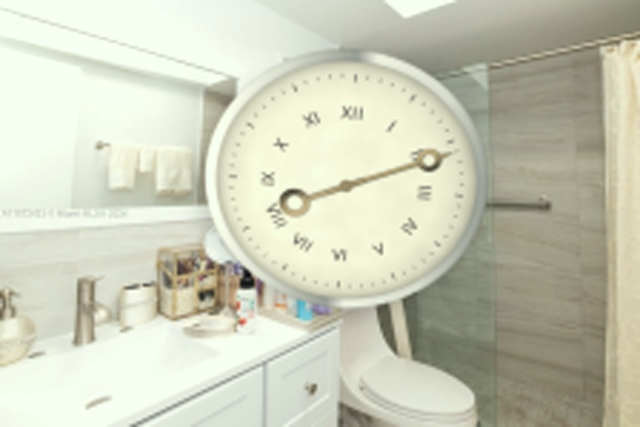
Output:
**8:11**
